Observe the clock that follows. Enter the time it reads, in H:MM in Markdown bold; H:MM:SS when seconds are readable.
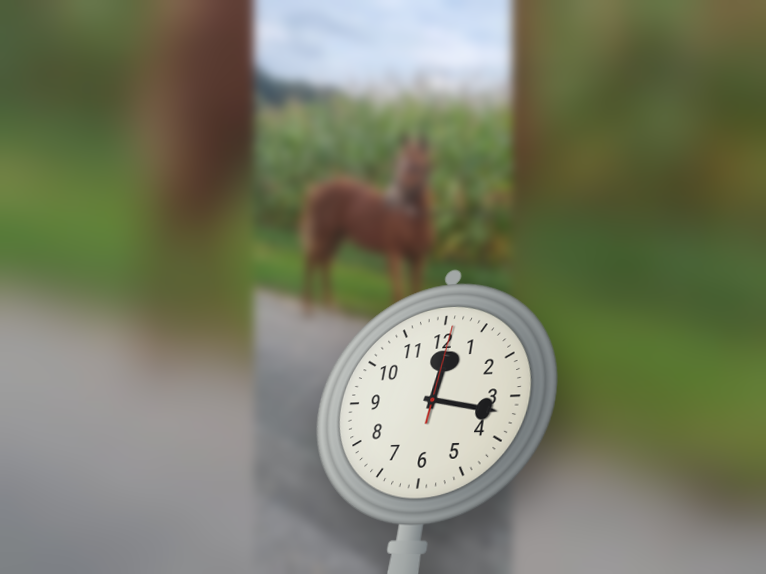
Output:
**12:17:01**
